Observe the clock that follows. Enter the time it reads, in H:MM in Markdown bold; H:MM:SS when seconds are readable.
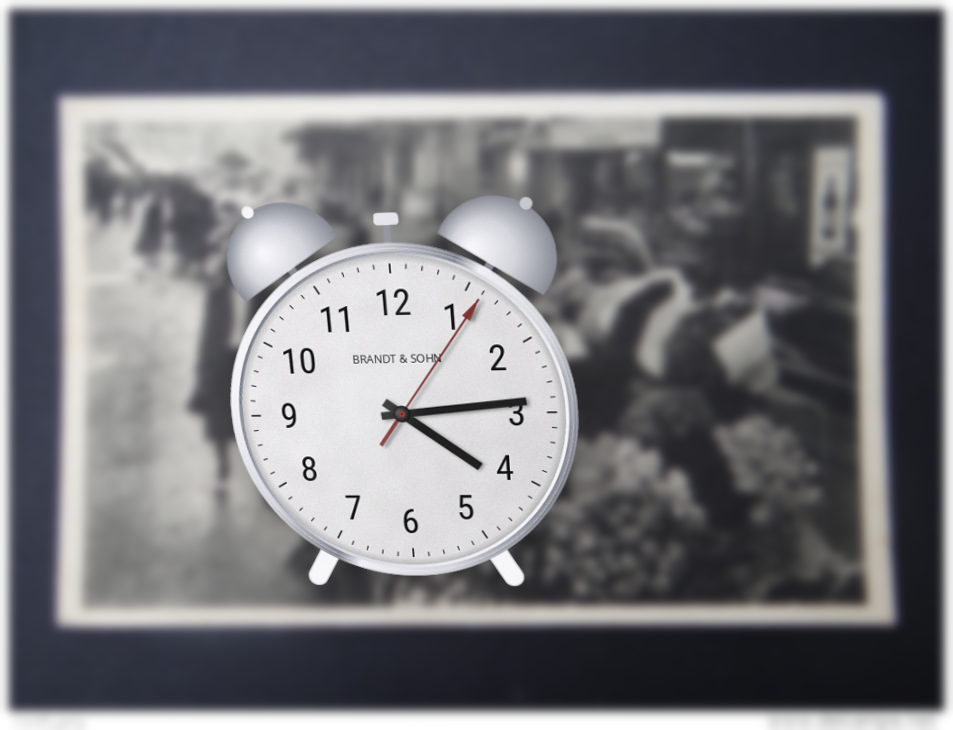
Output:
**4:14:06**
